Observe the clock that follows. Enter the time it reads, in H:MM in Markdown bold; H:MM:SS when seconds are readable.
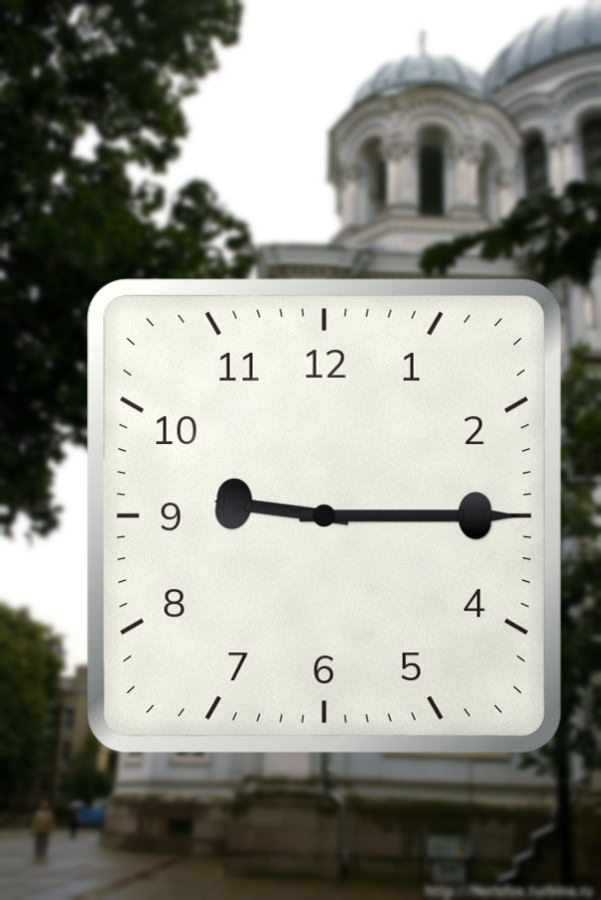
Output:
**9:15**
